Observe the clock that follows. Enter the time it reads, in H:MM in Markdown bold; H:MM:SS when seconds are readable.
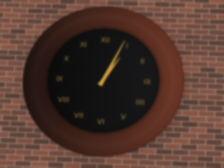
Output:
**1:04**
